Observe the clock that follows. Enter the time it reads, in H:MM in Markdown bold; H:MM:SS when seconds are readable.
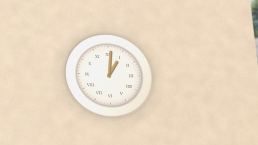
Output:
**1:01**
